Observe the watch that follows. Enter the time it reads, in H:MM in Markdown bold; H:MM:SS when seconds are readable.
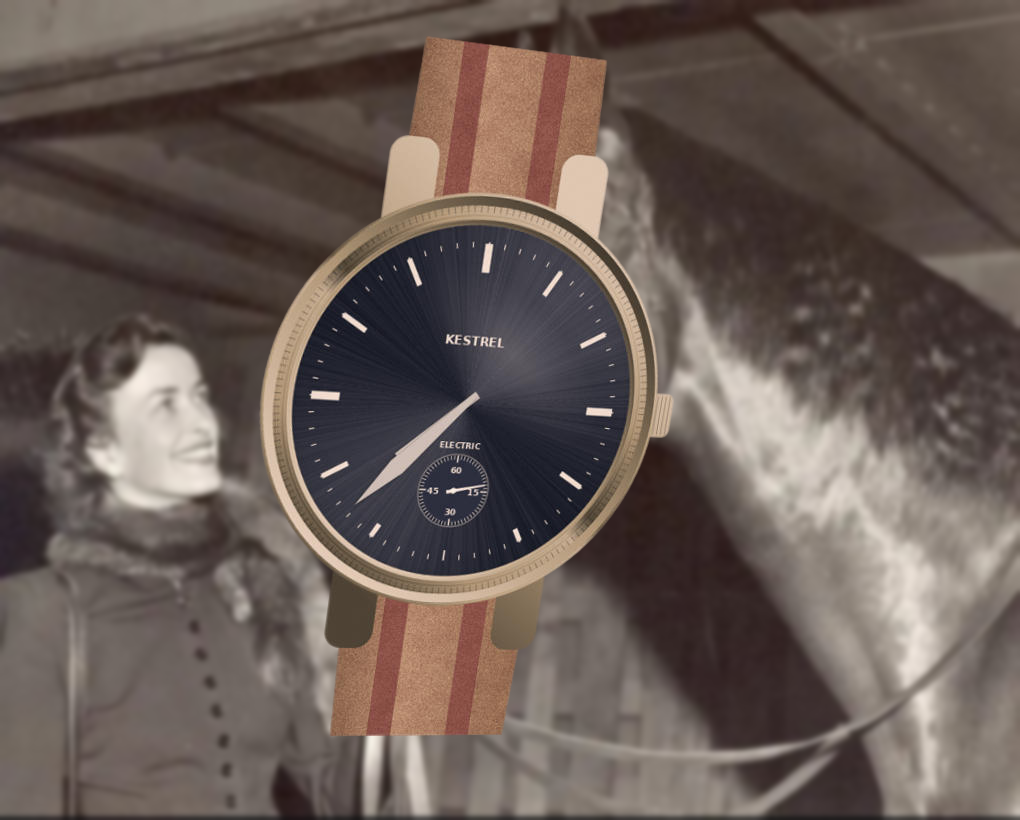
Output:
**7:37:13**
